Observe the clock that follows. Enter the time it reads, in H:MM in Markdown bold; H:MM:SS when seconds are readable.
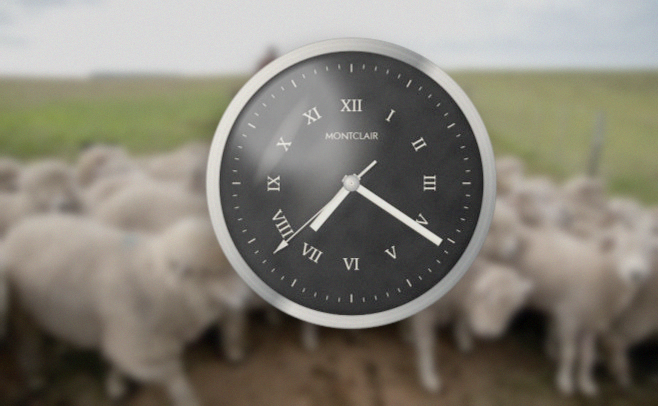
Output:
**7:20:38**
